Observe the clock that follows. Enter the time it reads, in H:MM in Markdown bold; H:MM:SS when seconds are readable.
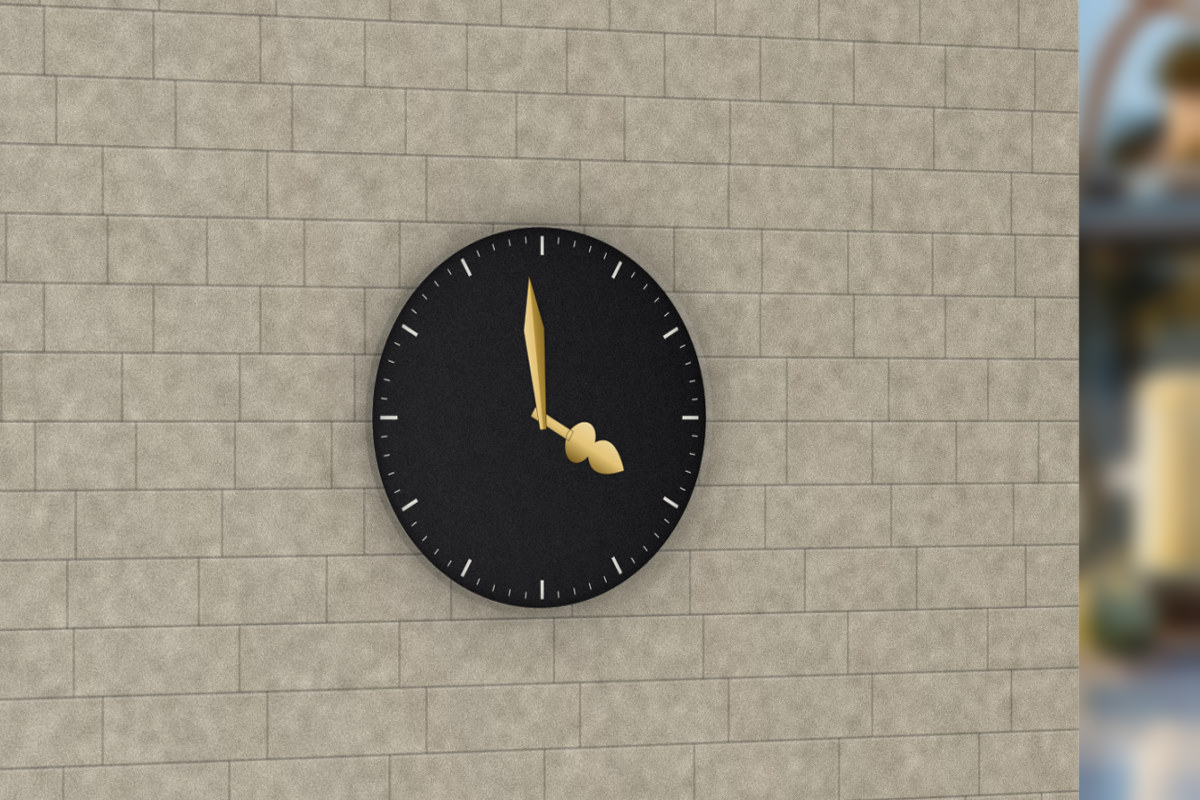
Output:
**3:59**
